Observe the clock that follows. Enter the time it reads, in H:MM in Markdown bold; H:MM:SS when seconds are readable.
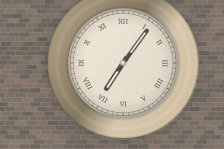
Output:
**7:06**
